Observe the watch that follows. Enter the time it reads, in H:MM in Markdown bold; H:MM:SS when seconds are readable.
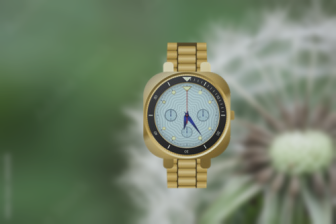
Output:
**6:24**
